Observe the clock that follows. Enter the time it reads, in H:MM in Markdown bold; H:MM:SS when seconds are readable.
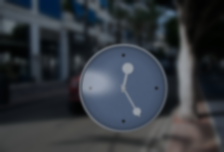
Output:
**12:25**
